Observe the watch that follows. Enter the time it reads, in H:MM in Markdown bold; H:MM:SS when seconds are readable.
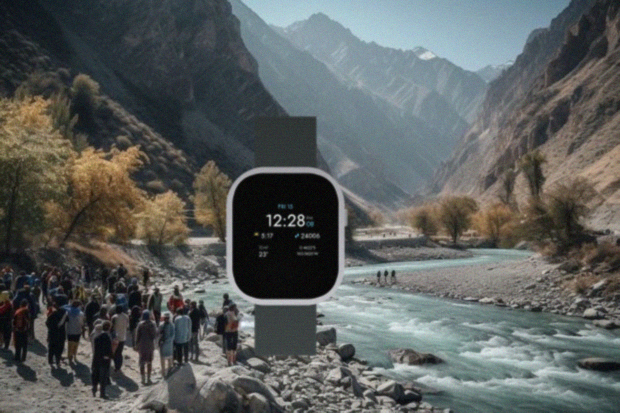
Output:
**12:28**
